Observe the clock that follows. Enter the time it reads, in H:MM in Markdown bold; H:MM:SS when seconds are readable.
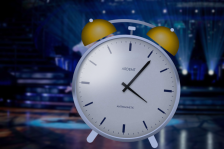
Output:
**4:06**
